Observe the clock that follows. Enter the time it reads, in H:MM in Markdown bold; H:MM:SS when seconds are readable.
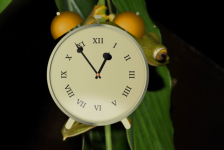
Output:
**12:54**
